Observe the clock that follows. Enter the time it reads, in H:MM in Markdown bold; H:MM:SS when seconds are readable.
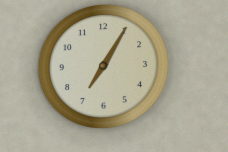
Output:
**7:05**
